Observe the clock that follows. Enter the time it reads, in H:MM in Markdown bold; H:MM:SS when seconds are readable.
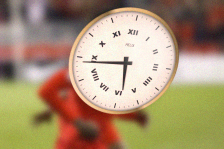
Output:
**5:44**
